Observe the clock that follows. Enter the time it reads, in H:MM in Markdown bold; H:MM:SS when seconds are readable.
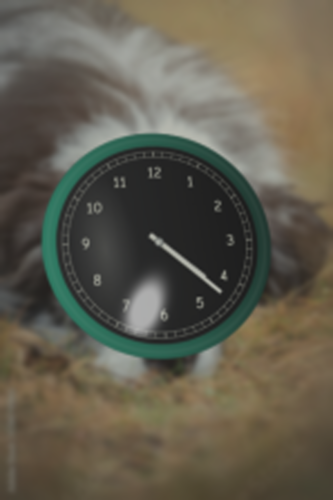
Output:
**4:22**
